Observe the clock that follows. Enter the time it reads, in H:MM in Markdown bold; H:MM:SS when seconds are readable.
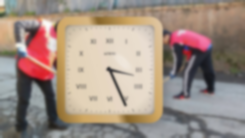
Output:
**3:26**
